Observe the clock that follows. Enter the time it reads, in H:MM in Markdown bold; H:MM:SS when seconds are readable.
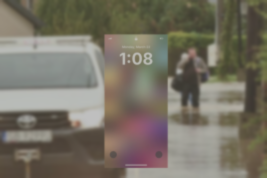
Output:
**1:08**
